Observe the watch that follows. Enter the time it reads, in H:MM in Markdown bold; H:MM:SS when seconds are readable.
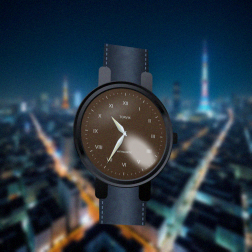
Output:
**10:35**
